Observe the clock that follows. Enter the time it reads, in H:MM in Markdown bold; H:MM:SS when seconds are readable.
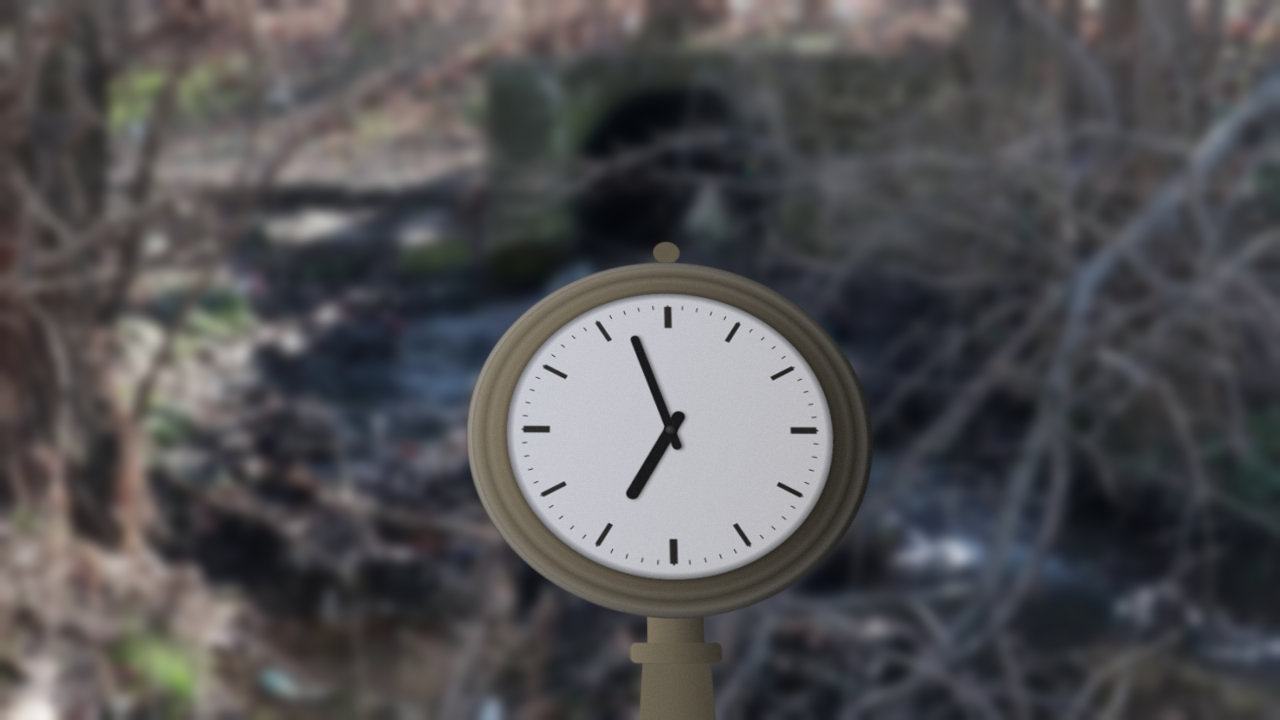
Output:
**6:57**
